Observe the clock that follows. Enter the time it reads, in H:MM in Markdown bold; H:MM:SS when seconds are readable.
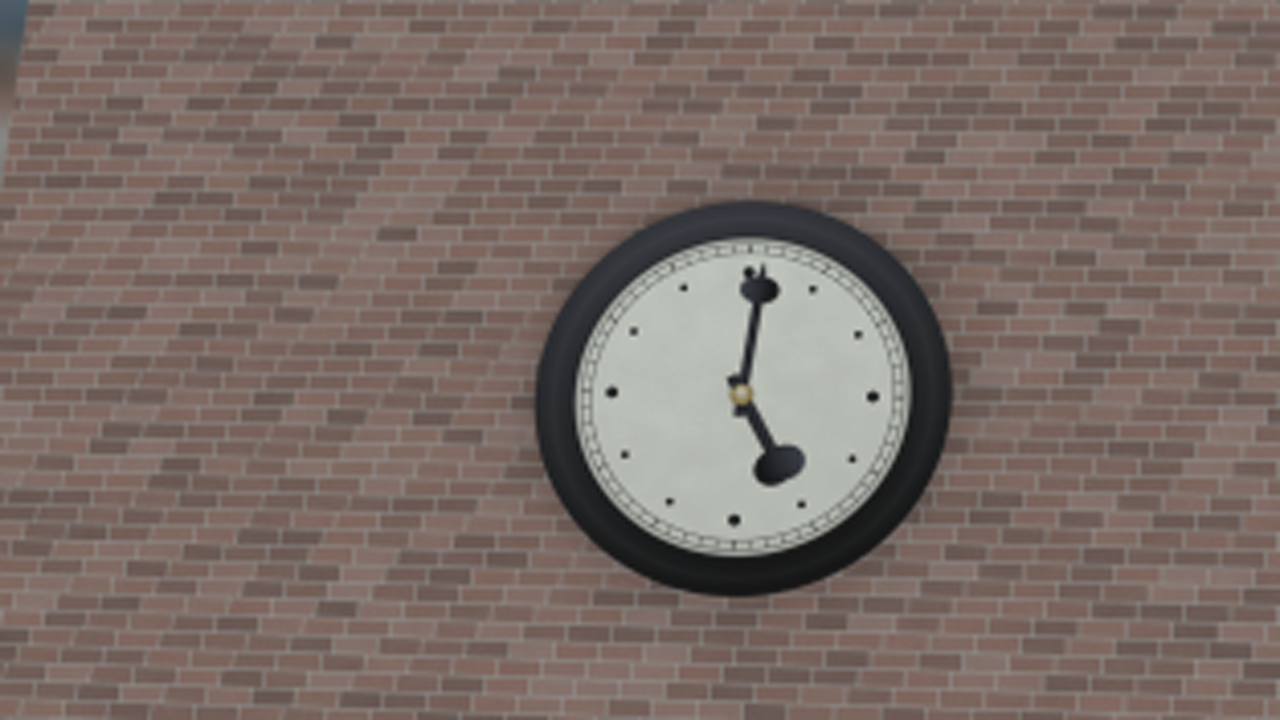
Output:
**5:01**
